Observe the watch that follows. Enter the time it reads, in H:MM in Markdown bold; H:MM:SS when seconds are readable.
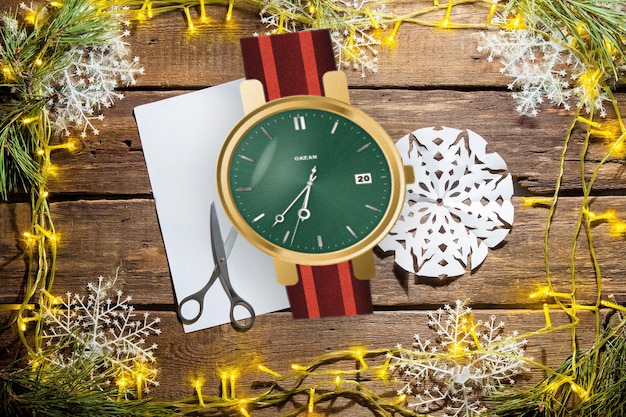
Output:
**6:37:34**
